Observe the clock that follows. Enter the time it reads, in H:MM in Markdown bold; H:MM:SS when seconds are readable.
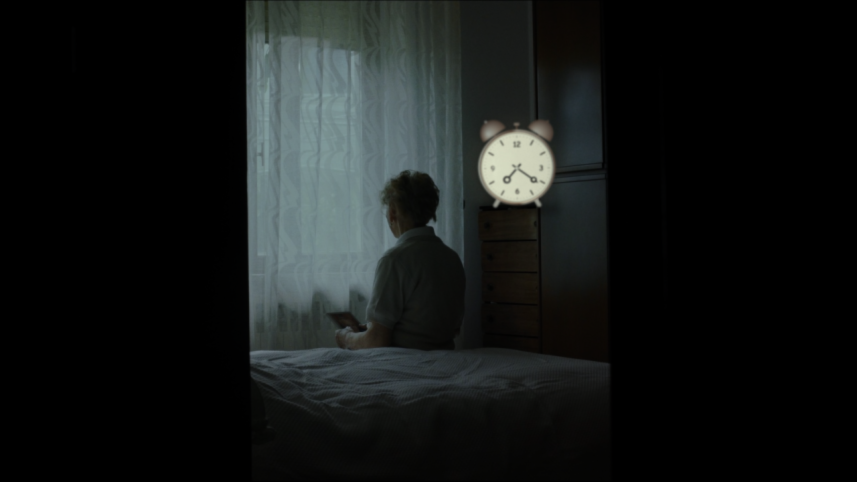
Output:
**7:21**
